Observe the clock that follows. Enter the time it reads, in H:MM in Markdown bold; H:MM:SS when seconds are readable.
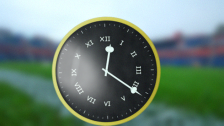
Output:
**12:21**
